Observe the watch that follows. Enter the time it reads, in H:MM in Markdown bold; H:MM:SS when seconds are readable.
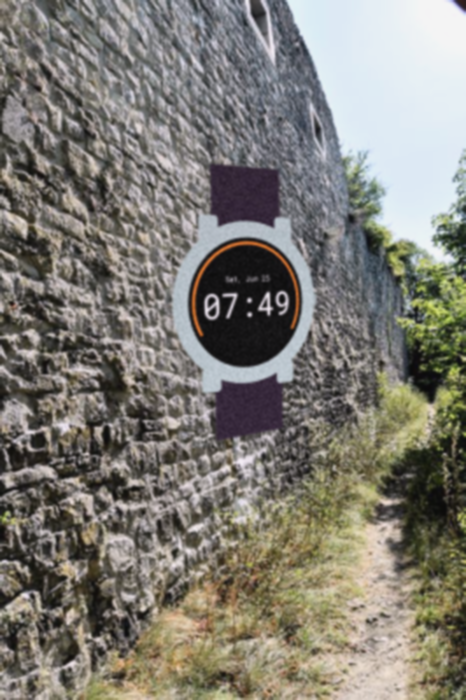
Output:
**7:49**
